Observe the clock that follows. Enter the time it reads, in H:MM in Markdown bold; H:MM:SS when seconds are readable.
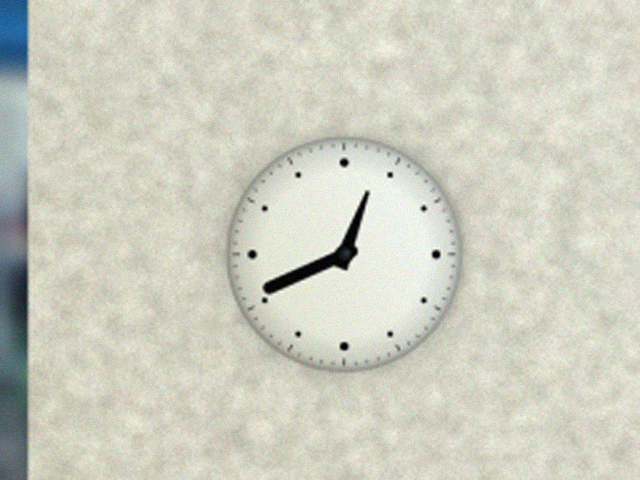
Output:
**12:41**
